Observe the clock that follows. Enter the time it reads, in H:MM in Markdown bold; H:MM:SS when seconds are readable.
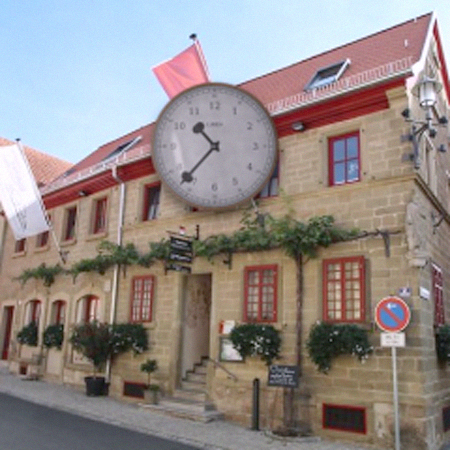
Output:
**10:37**
